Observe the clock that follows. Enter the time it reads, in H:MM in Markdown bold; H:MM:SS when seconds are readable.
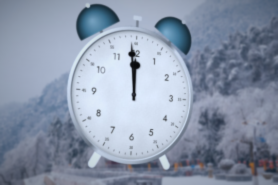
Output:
**11:59**
